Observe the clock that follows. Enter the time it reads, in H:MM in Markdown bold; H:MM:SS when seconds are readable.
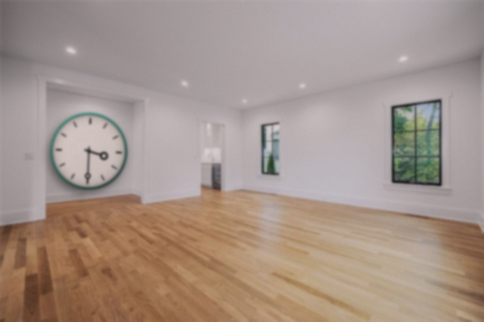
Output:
**3:30**
